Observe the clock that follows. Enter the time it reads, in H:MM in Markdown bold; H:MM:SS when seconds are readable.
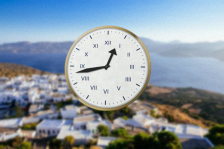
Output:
**12:43**
